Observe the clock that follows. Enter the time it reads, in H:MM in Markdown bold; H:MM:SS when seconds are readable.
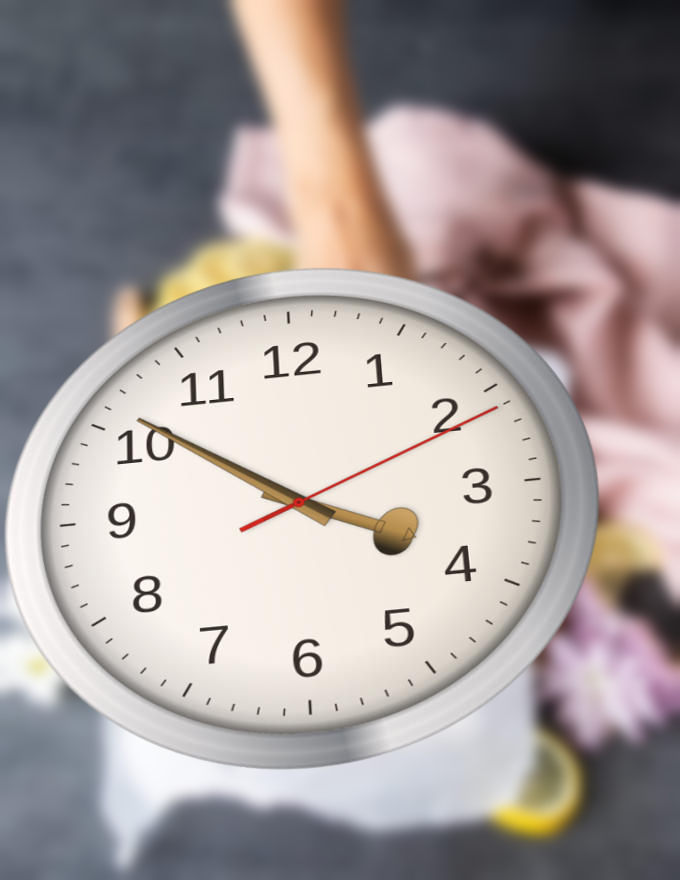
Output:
**3:51:11**
